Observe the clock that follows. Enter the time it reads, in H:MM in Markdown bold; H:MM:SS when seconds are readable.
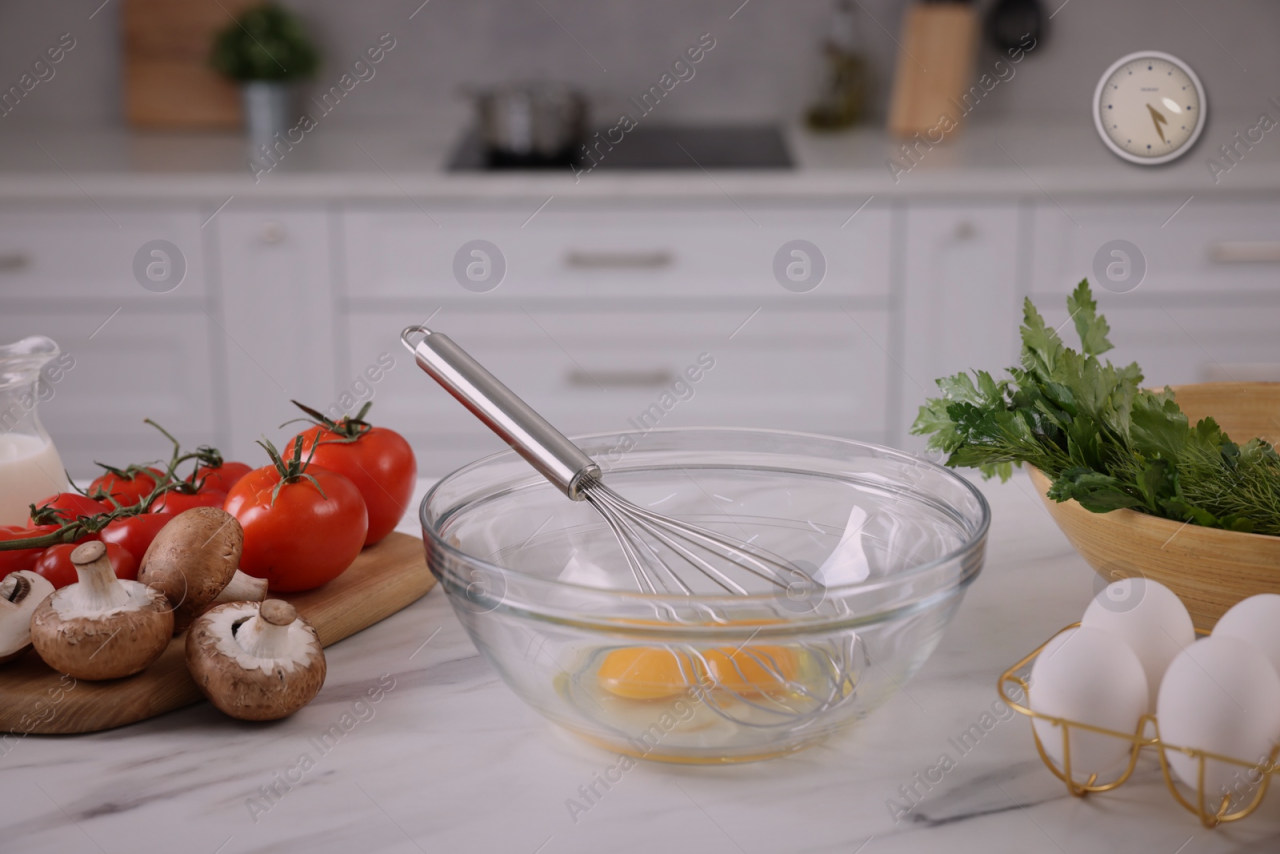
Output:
**4:26**
